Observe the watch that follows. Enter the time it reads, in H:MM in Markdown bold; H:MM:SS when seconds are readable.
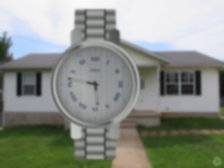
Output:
**5:47**
